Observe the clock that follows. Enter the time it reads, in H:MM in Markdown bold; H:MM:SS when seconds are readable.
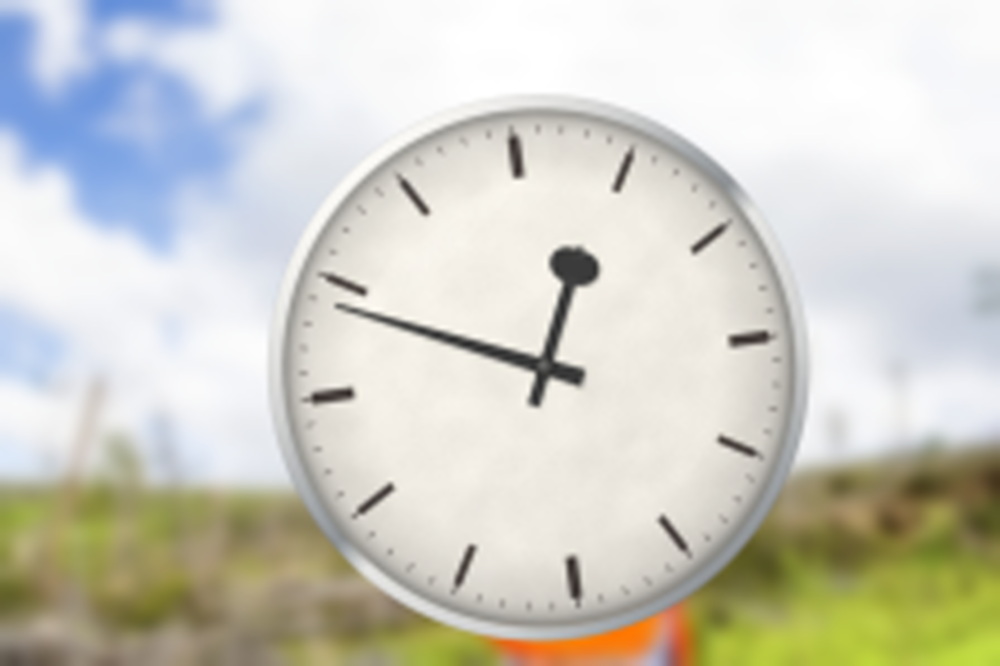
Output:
**12:49**
